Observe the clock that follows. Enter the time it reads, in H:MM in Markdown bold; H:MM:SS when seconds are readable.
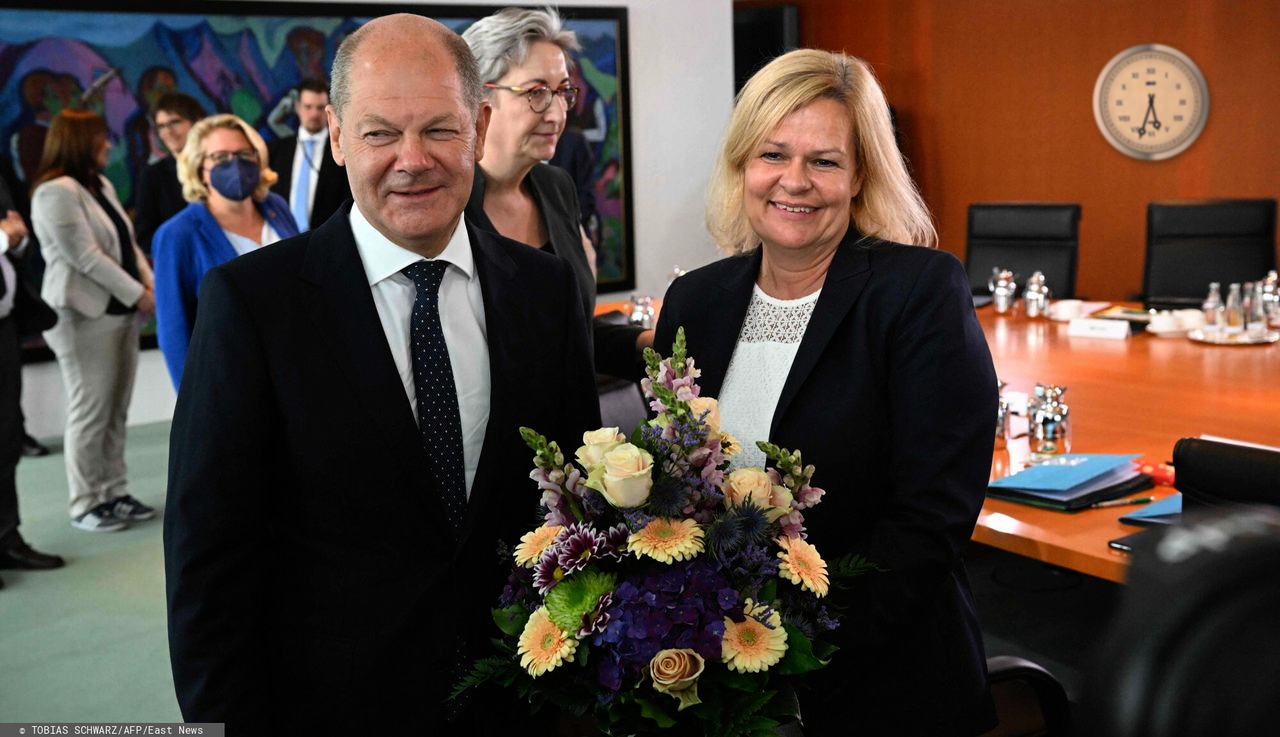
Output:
**5:33**
